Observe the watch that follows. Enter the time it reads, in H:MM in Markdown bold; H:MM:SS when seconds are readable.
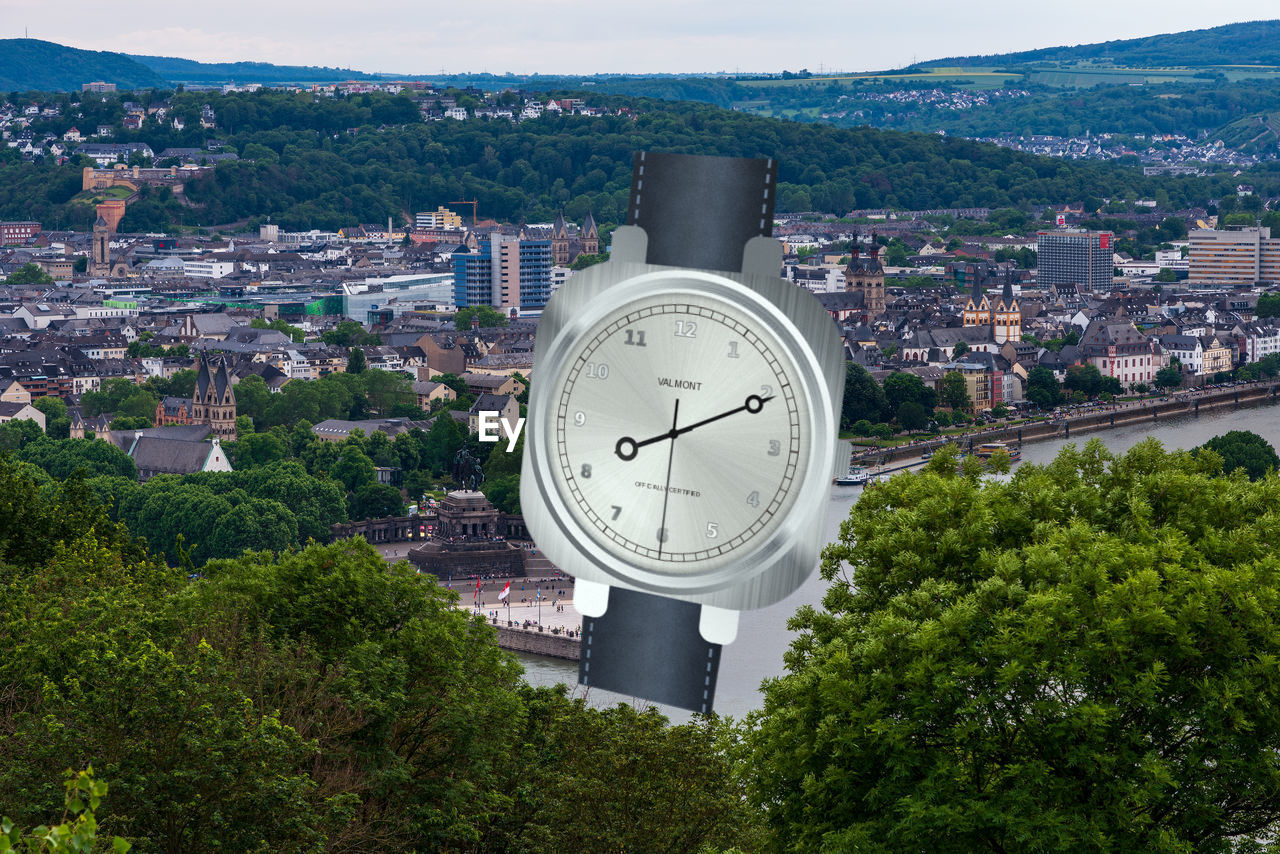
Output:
**8:10:30**
